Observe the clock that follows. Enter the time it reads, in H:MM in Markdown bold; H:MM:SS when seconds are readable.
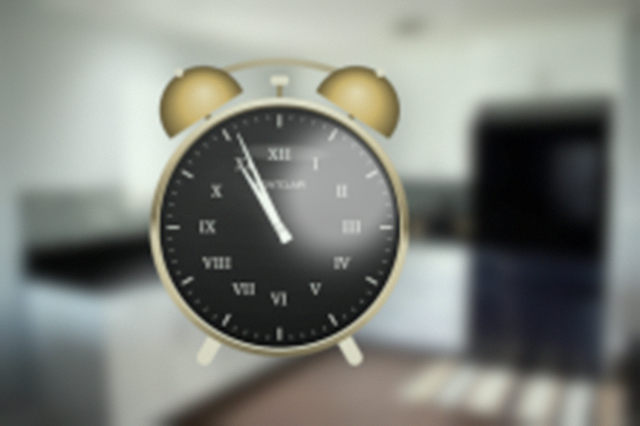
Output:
**10:56**
